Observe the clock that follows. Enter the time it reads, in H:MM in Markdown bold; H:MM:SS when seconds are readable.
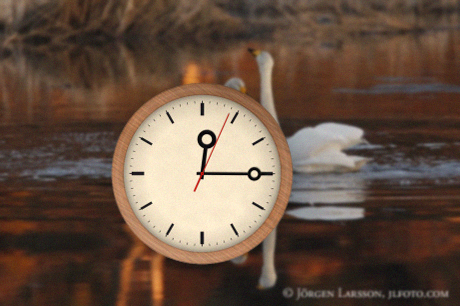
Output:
**12:15:04**
